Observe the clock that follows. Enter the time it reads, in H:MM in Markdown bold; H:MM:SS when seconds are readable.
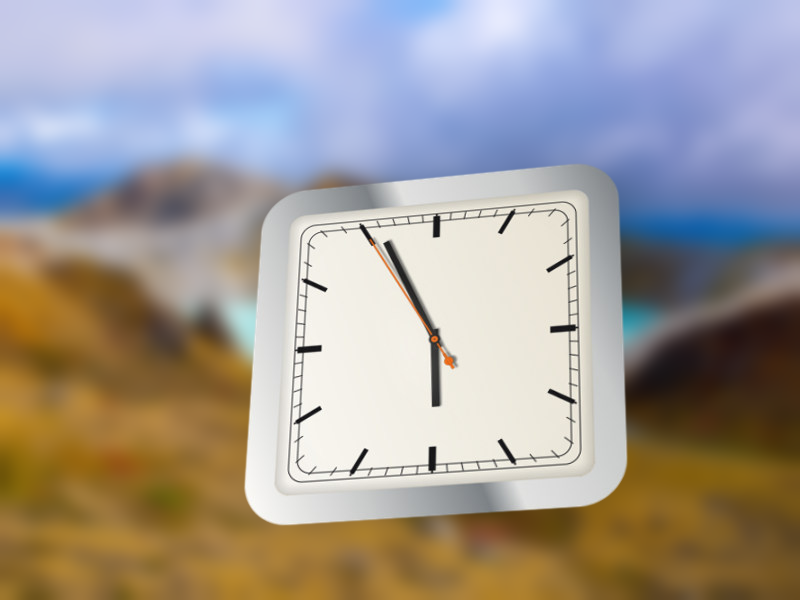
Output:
**5:55:55**
